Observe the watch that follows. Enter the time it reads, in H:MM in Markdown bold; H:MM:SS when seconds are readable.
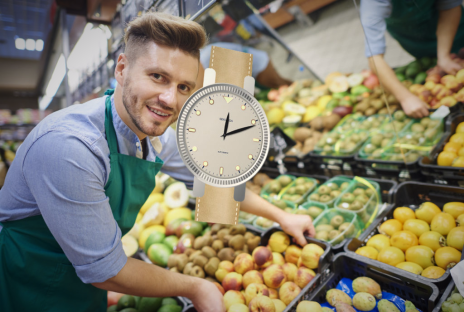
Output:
**12:11**
